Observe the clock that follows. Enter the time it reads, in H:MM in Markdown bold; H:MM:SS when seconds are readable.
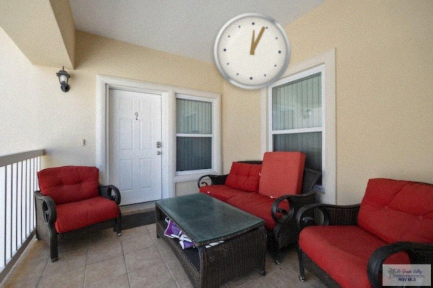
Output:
**12:04**
